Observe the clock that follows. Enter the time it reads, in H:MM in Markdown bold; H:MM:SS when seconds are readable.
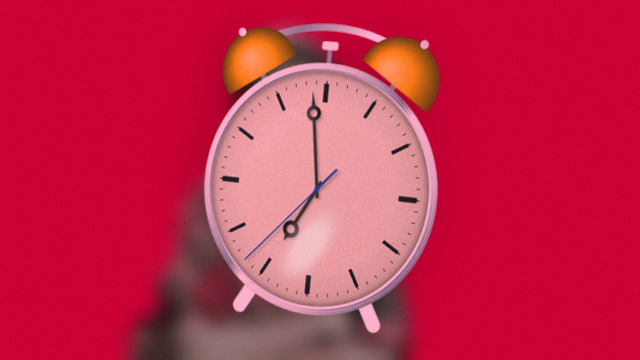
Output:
**6:58:37**
